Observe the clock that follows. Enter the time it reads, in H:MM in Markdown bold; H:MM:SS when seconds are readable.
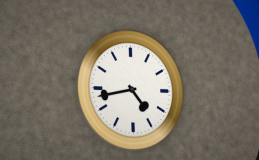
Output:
**4:43**
